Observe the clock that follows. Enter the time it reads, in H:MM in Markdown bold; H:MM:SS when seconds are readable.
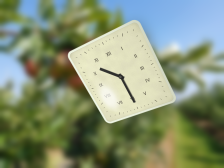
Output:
**10:30**
